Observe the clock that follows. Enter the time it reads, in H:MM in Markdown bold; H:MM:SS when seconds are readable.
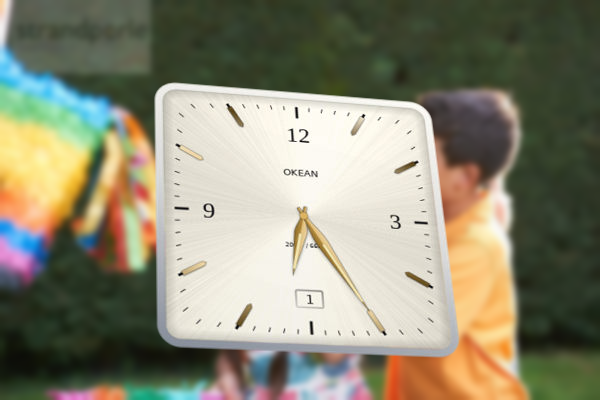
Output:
**6:25**
